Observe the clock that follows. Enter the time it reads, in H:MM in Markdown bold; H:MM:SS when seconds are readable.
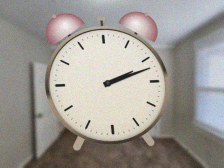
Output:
**2:12**
